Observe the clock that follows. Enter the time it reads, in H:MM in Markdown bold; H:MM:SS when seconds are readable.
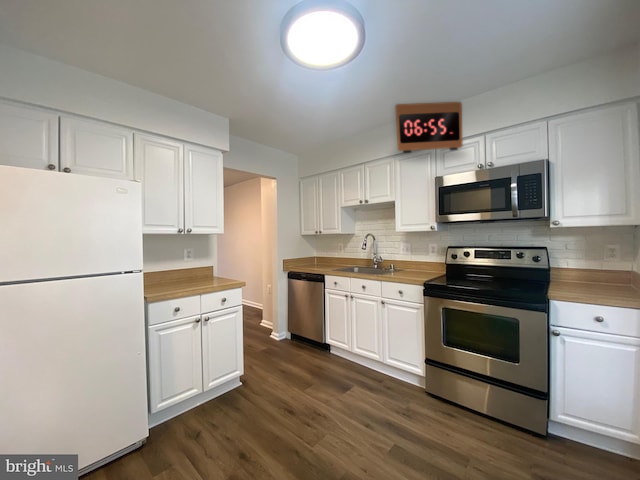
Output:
**6:55**
